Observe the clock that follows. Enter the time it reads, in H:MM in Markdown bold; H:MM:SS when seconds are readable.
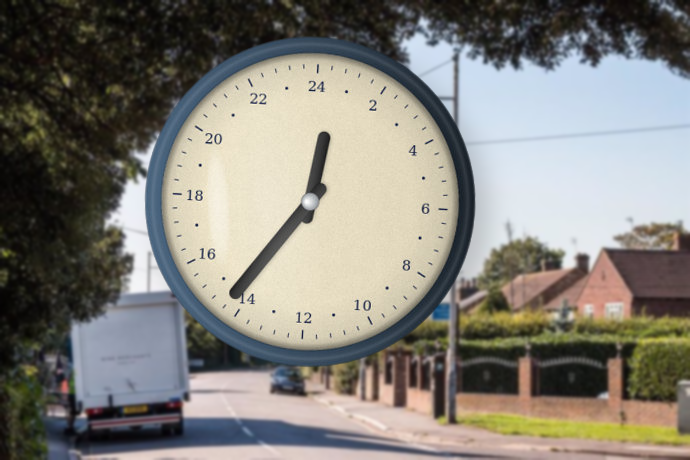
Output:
**0:36**
